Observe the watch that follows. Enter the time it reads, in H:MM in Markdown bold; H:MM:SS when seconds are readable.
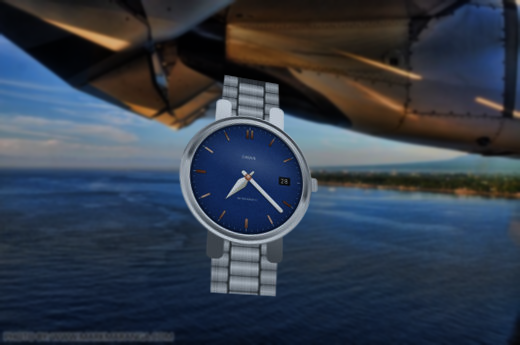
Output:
**7:22**
